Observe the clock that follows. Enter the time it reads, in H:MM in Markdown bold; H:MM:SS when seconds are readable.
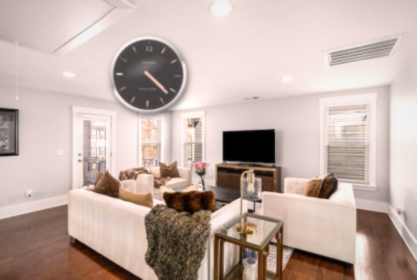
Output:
**4:22**
